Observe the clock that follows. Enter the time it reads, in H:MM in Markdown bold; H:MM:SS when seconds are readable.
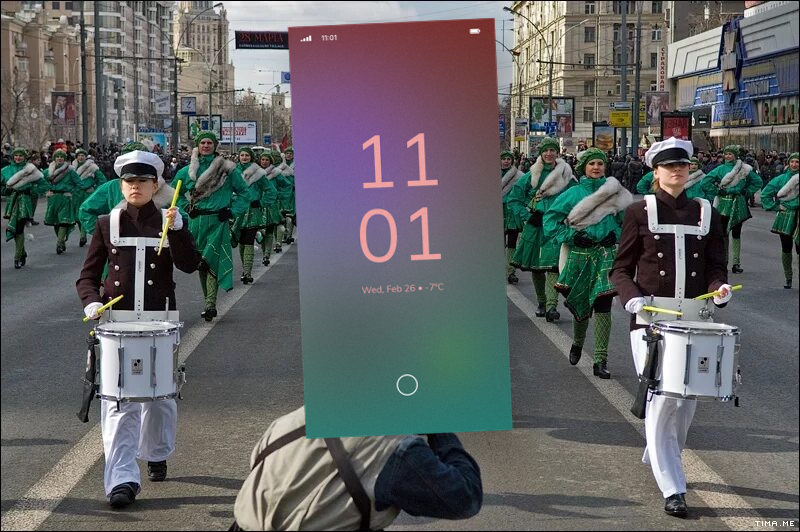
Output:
**11:01**
